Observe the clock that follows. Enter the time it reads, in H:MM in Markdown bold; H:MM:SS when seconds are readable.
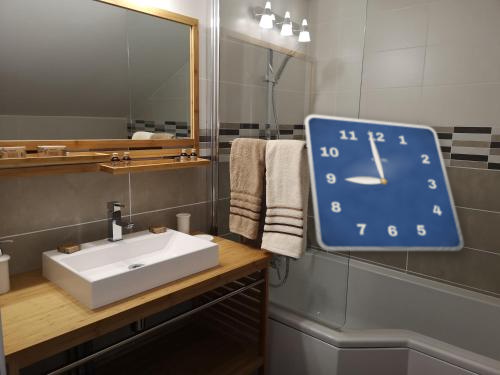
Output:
**8:59**
